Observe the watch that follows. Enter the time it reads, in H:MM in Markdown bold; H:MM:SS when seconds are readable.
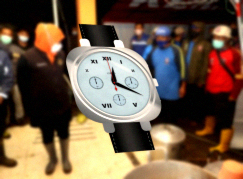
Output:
**12:20**
